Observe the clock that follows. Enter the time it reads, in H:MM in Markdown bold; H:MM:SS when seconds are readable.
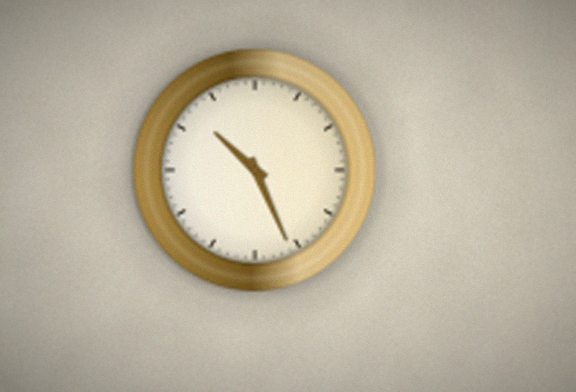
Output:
**10:26**
